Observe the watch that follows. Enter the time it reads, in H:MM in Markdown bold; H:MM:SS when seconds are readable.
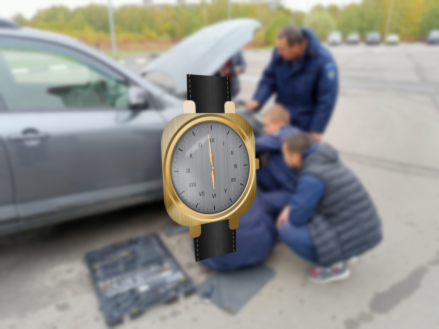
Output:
**5:59**
